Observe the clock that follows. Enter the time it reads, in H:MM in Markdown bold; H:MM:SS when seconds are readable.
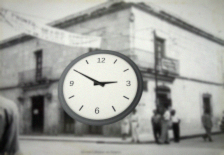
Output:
**2:50**
